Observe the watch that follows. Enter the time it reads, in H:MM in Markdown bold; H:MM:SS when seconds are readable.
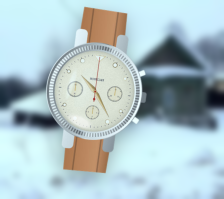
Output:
**10:24**
